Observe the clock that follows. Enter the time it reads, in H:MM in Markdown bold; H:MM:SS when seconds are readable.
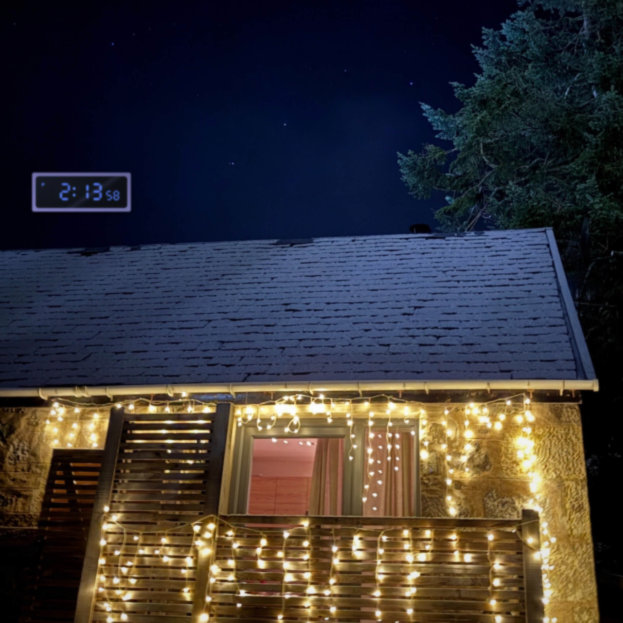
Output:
**2:13**
